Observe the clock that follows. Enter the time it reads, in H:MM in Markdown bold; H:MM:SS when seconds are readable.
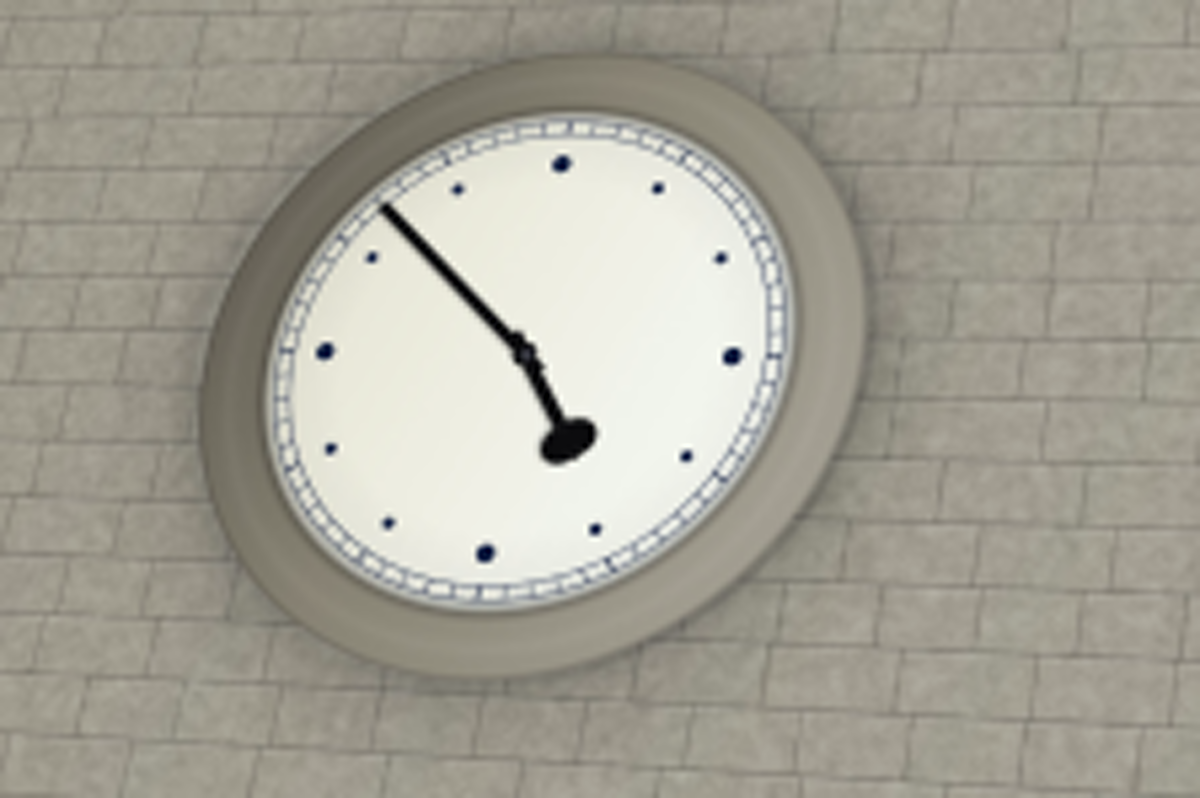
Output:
**4:52**
